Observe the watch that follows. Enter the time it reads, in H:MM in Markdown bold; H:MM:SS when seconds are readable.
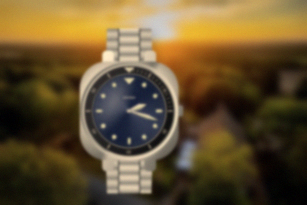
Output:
**2:18**
